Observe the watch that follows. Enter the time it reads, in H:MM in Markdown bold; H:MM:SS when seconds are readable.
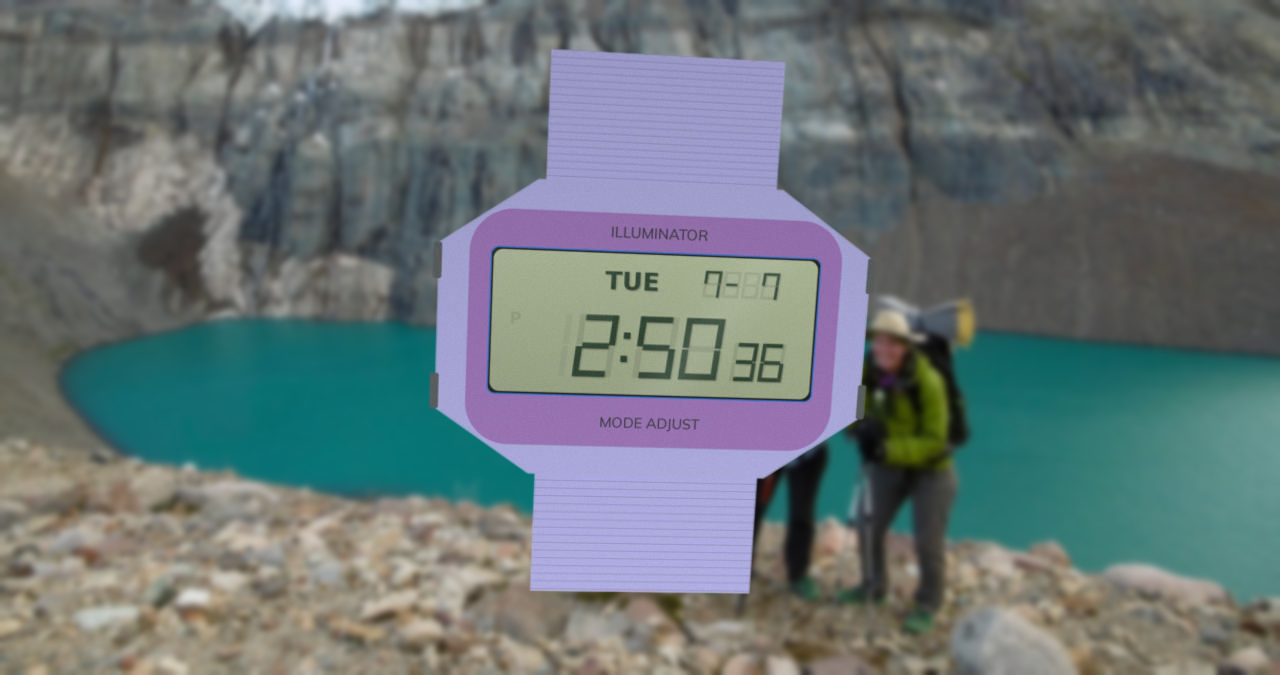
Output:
**2:50:36**
